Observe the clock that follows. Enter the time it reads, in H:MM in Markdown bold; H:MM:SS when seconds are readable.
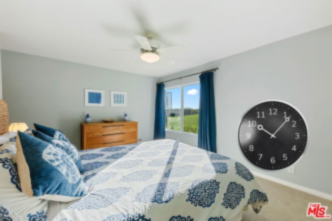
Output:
**10:07**
